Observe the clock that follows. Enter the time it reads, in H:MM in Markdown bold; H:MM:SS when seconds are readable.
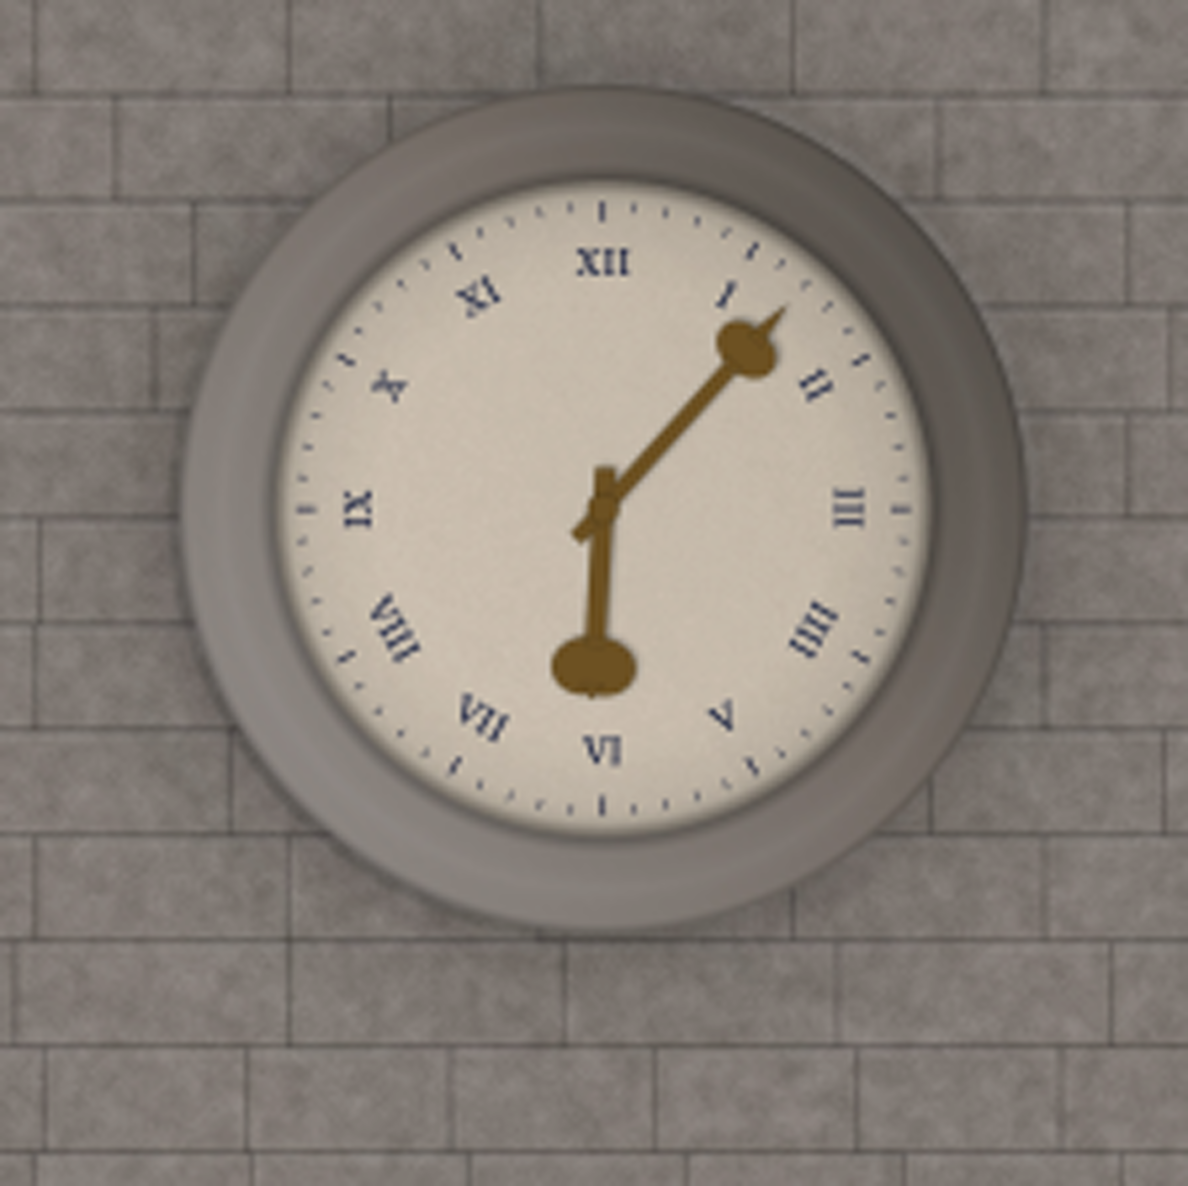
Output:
**6:07**
